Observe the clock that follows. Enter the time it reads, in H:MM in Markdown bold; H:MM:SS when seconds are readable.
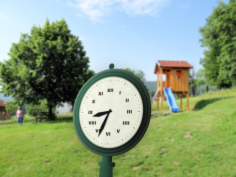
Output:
**8:34**
